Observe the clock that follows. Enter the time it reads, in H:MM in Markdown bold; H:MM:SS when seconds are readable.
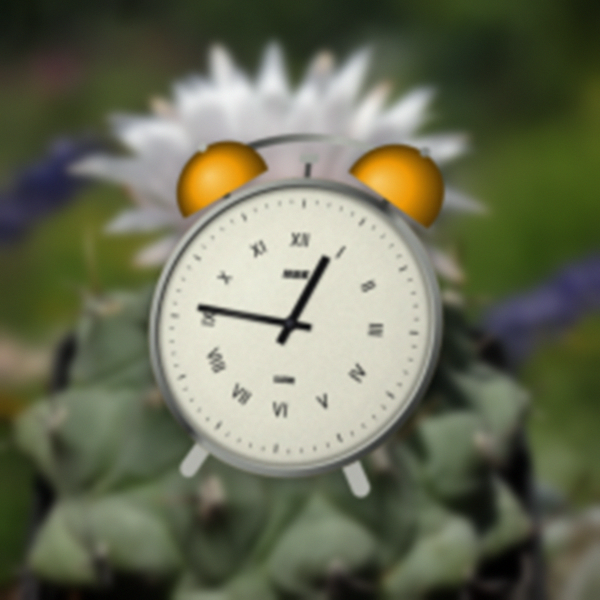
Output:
**12:46**
